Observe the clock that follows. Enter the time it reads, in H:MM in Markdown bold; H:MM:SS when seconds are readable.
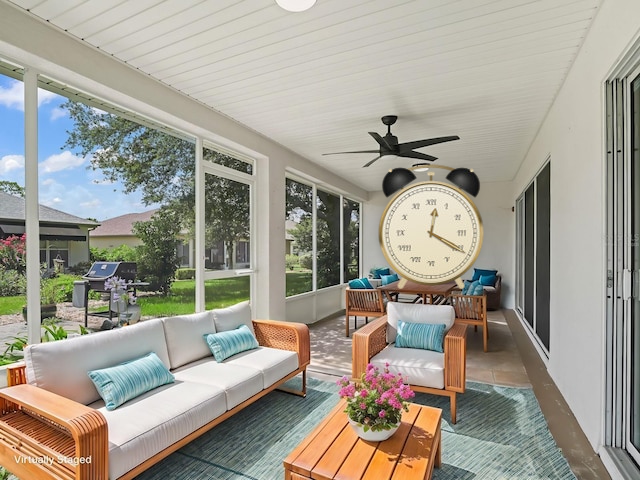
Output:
**12:20**
